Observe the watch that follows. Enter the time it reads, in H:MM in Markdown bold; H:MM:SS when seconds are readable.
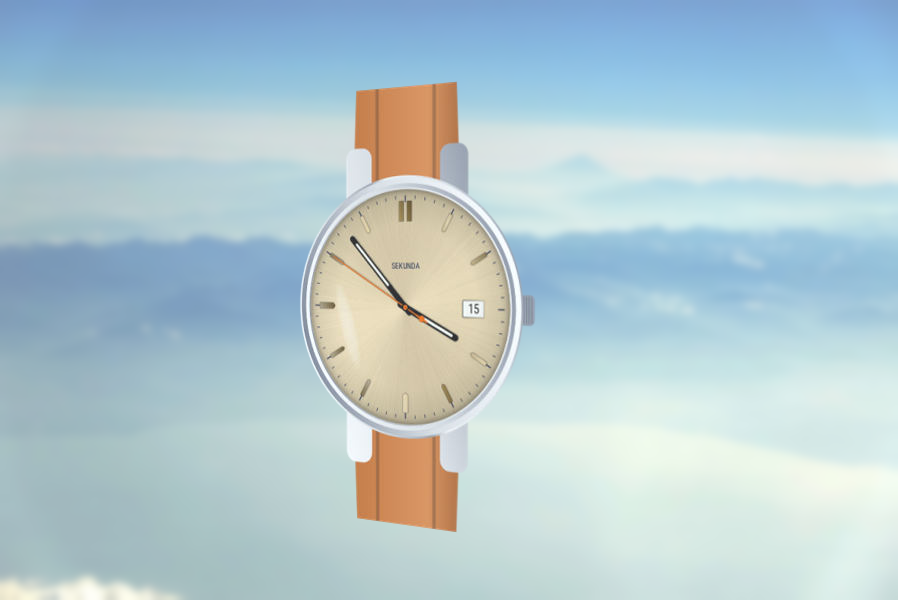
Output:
**3:52:50**
